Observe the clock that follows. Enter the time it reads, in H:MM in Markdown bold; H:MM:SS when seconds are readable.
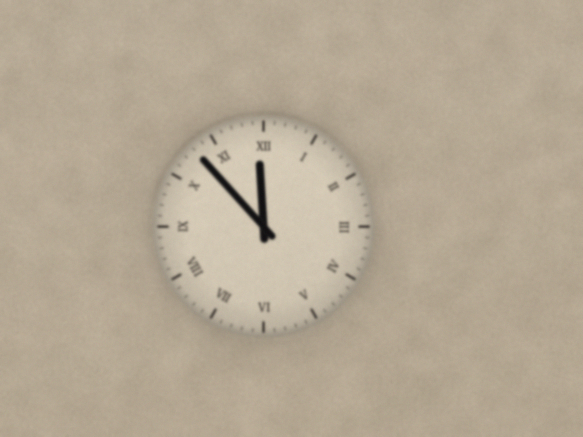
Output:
**11:53**
